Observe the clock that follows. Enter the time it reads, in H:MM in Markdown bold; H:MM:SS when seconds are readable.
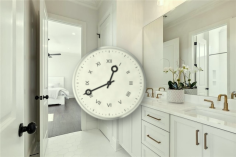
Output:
**12:41**
